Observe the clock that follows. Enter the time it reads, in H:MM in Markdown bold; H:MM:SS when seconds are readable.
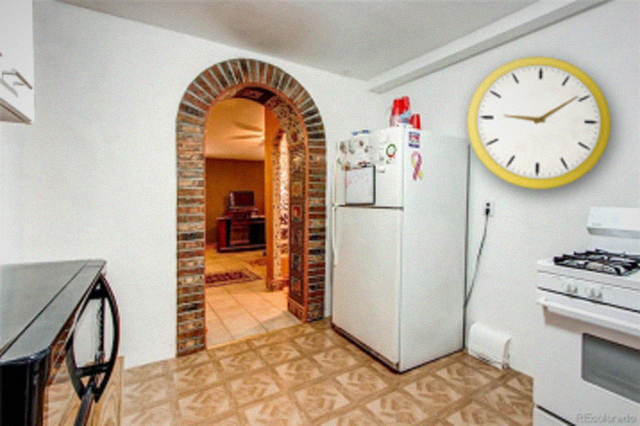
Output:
**9:09**
